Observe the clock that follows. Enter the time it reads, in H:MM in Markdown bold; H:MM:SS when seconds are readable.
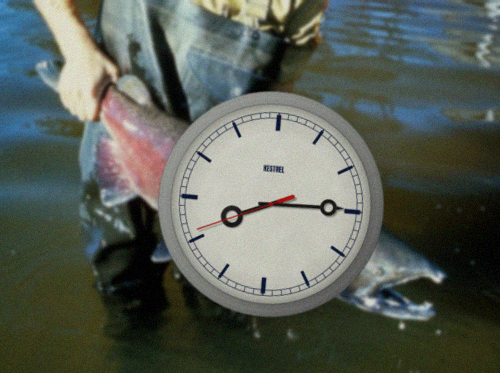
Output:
**8:14:41**
